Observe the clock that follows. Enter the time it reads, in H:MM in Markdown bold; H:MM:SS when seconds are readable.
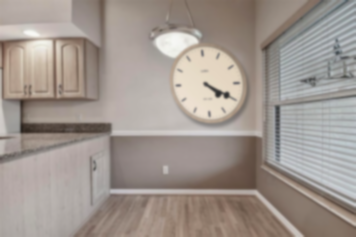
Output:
**4:20**
